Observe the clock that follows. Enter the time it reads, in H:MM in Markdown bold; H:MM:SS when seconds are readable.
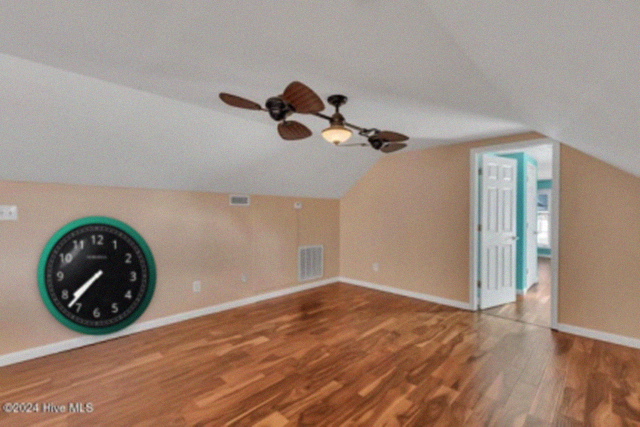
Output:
**7:37**
